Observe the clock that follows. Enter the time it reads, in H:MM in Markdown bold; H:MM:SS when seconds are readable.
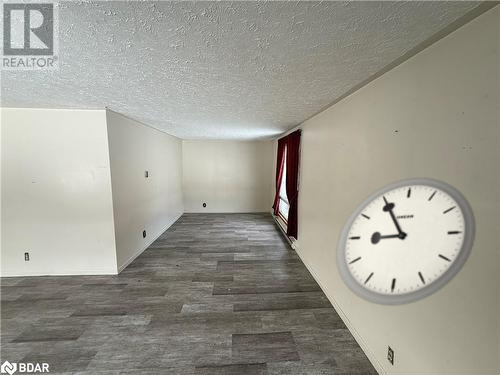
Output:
**8:55**
